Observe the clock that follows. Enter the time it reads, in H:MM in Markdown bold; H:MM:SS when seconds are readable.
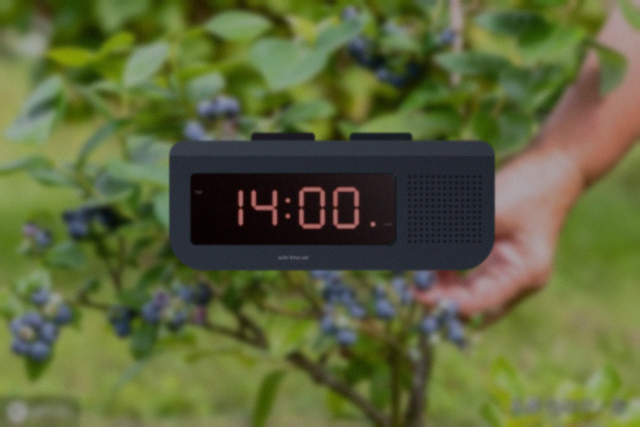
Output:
**14:00**
